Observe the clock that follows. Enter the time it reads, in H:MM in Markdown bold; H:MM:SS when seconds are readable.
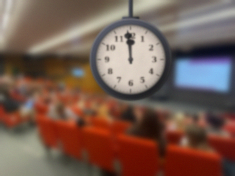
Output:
**11:59**
